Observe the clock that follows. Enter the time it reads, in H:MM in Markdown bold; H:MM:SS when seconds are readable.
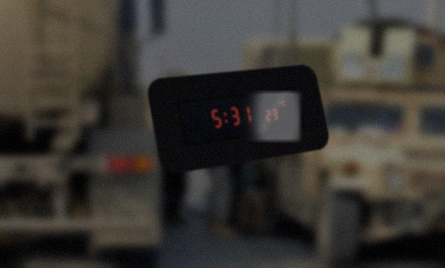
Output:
**5:31**
